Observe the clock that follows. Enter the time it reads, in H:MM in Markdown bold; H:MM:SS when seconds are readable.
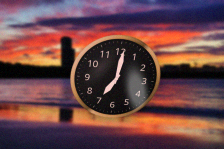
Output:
**7:01**
